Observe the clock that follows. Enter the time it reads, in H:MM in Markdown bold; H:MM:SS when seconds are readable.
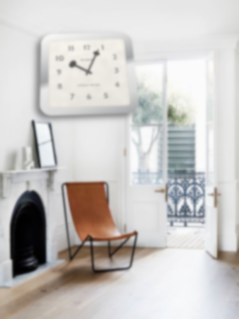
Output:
**10:04**
